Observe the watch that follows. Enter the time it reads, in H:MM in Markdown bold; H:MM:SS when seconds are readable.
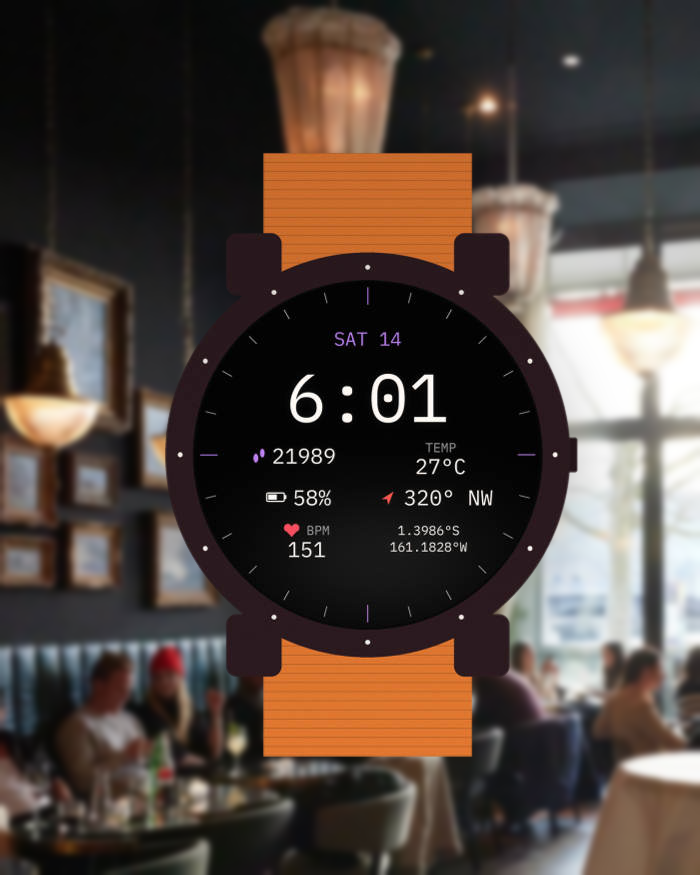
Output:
**6:01**
